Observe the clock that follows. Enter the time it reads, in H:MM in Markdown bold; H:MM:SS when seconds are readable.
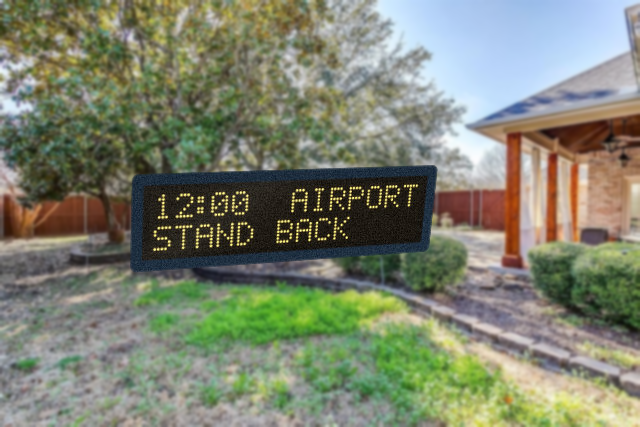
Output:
**12:00**
